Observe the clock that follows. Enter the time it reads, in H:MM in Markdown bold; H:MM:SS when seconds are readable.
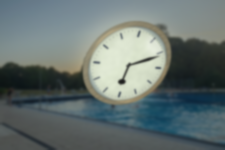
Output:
**6:11**
